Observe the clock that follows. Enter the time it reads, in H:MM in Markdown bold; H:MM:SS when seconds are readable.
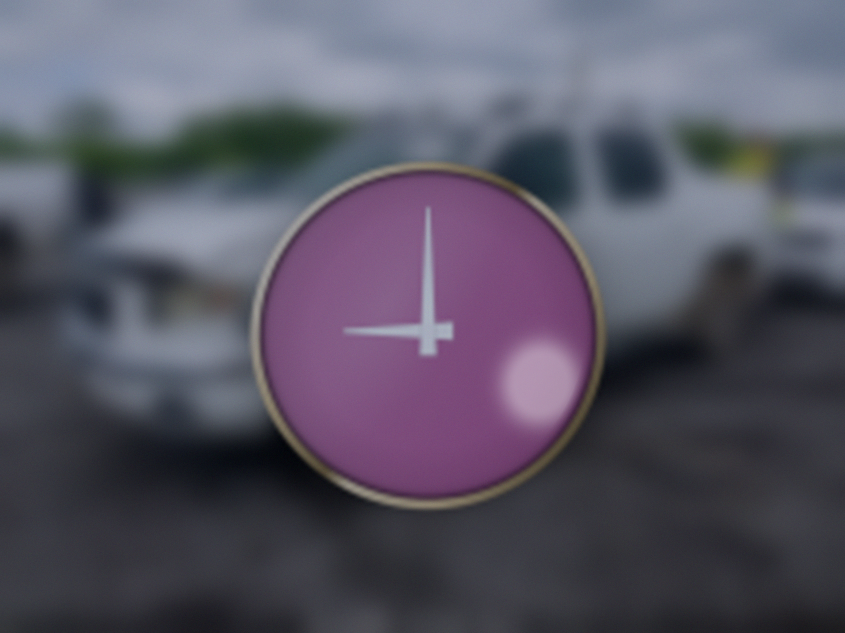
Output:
**9:00**
